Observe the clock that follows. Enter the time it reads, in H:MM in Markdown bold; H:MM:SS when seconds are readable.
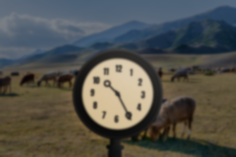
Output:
**10:25**
